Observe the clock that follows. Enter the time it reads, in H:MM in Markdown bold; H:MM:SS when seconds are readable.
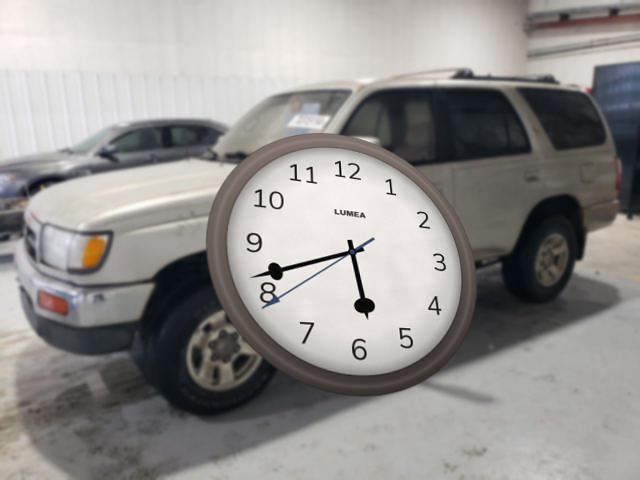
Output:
**5:41:39**
